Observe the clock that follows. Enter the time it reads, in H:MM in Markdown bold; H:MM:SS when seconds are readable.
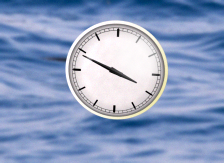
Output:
**3:49**
